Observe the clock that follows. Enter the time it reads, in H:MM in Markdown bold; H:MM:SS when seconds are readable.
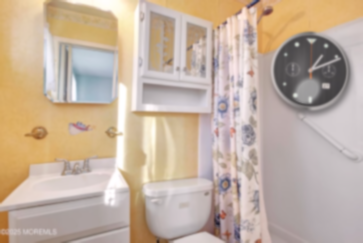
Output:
**1:11**
